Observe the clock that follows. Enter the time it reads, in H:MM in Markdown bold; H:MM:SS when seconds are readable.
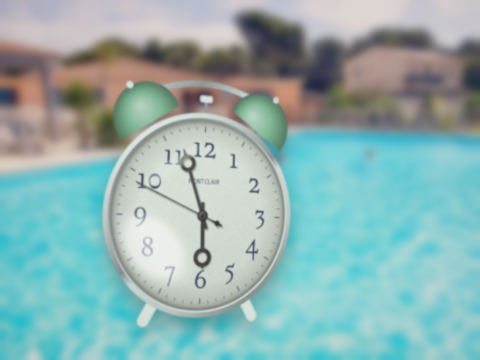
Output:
**5:56:49**
